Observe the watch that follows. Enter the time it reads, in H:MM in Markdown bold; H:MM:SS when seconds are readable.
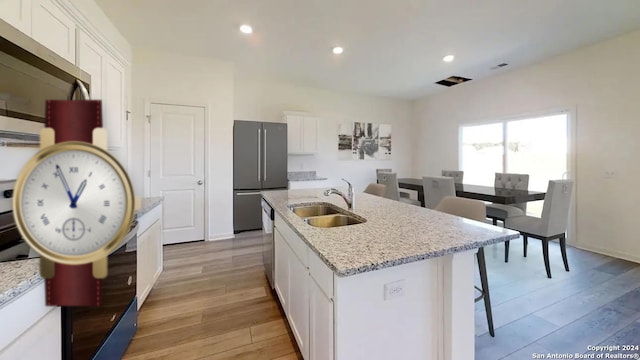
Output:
**12:56**
